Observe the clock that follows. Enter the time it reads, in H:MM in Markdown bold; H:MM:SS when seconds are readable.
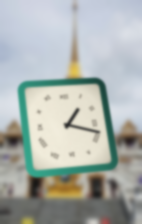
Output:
**1:18**
